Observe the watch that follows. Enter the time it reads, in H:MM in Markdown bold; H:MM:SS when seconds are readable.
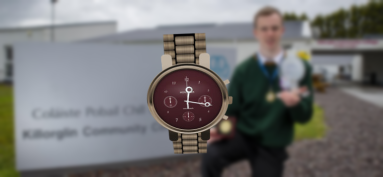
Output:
**12:17**
